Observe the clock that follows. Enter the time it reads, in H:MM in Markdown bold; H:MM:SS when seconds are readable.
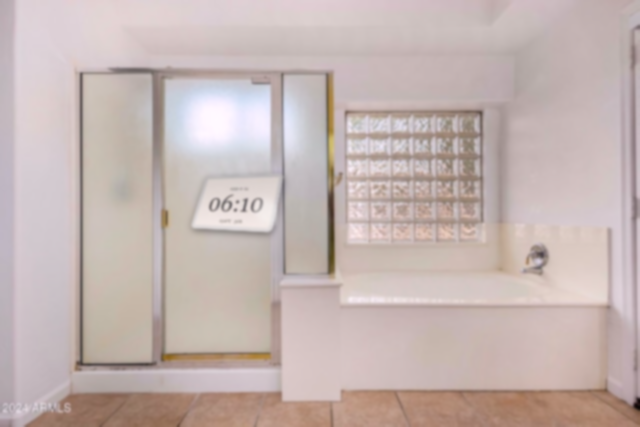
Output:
**6:10**
